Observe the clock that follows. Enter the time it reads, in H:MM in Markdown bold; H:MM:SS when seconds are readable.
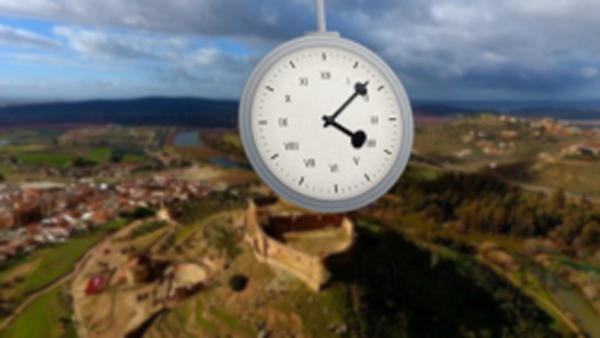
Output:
**4:08**
